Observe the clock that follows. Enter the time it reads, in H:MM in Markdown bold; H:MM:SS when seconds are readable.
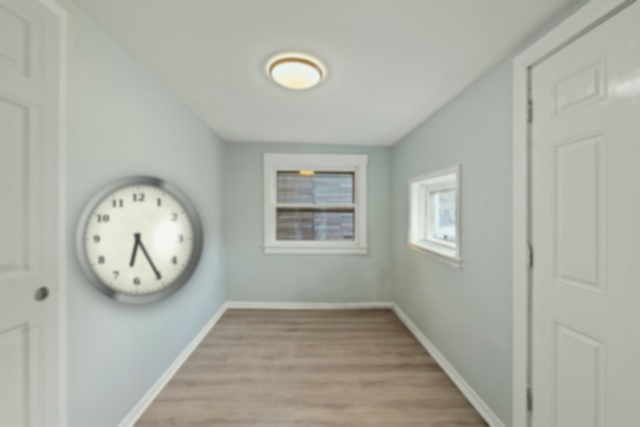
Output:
**6:25**
